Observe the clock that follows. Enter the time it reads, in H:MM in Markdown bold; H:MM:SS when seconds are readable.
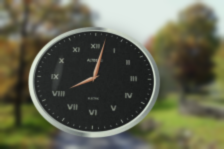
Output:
**8:02**
